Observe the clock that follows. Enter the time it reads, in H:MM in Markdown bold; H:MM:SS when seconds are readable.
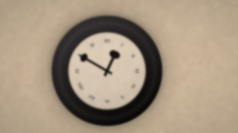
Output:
**12:50**
